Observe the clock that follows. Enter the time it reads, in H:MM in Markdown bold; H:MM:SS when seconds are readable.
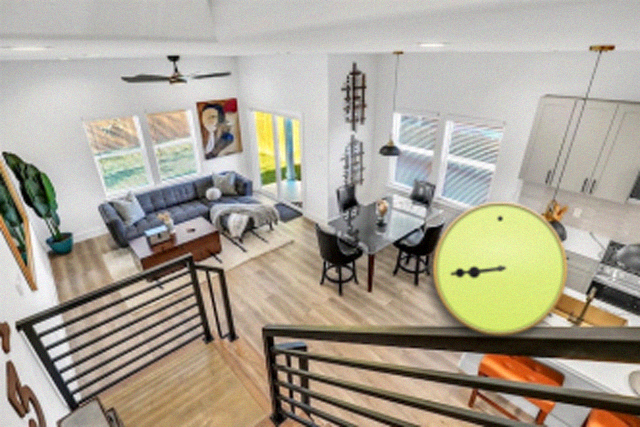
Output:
**8:44**
